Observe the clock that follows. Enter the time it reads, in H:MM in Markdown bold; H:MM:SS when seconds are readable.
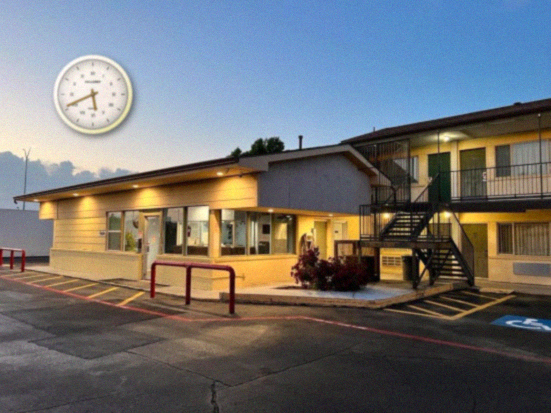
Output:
**5:41**
